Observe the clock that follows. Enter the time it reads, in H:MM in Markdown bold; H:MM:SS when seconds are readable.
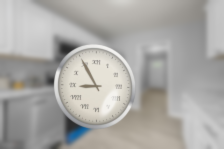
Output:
**8:55**
